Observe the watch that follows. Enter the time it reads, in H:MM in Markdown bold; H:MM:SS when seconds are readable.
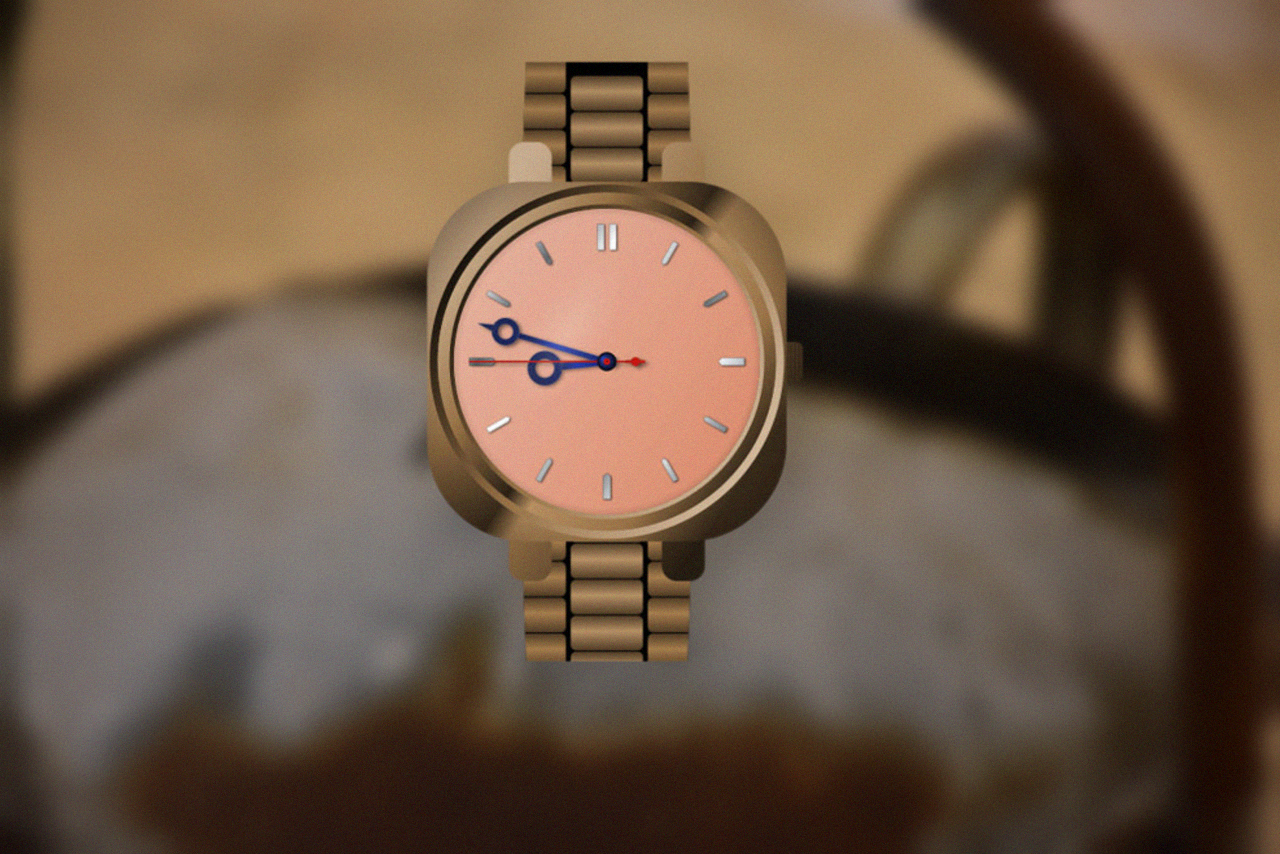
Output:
**8:47:45**
